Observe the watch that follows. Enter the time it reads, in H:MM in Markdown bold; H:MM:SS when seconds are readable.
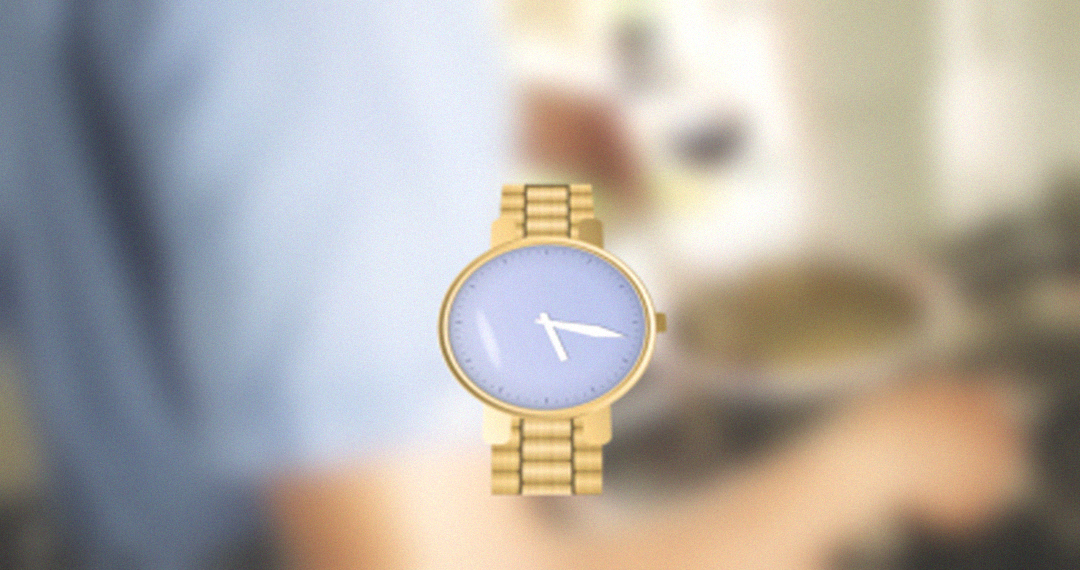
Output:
**5:17**
